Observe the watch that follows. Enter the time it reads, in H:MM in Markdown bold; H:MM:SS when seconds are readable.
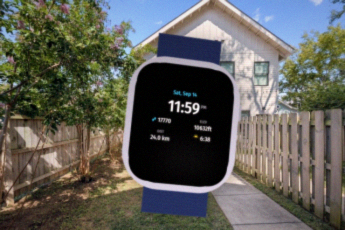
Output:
**11:59**
